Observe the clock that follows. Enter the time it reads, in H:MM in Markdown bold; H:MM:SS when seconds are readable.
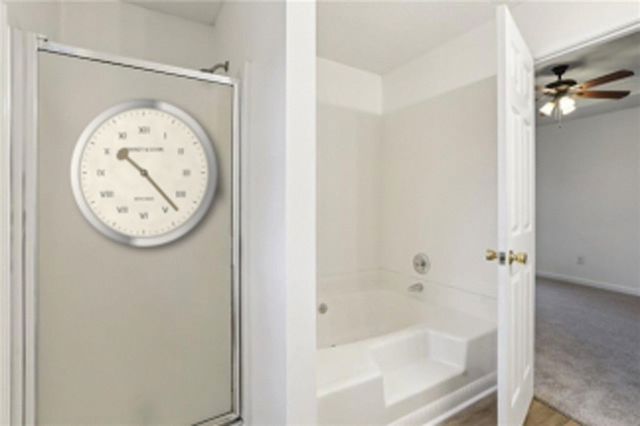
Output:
**10:23**
